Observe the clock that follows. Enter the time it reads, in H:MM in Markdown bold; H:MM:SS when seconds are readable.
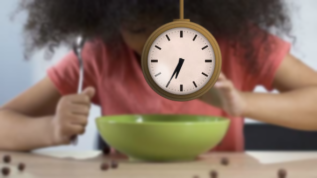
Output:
**6:35**
